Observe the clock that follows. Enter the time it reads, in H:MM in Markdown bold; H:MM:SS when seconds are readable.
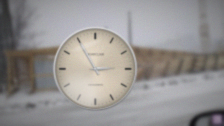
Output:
**2:55**
